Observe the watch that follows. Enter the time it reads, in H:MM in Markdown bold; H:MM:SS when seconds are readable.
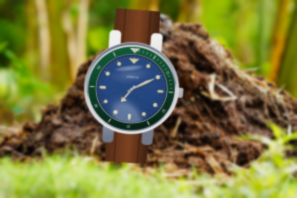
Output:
**7:10**
